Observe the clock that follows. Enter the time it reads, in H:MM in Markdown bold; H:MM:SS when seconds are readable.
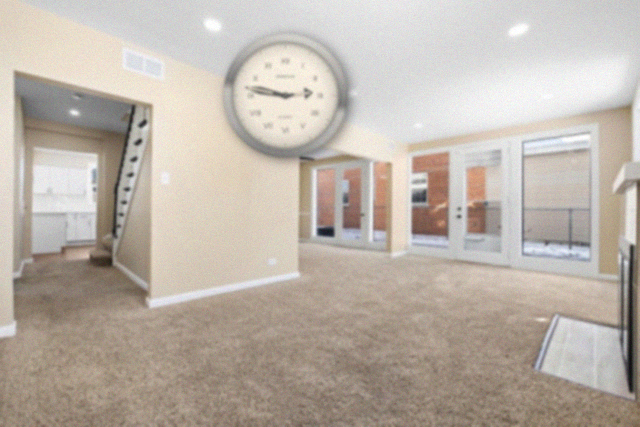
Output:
**2:47**
